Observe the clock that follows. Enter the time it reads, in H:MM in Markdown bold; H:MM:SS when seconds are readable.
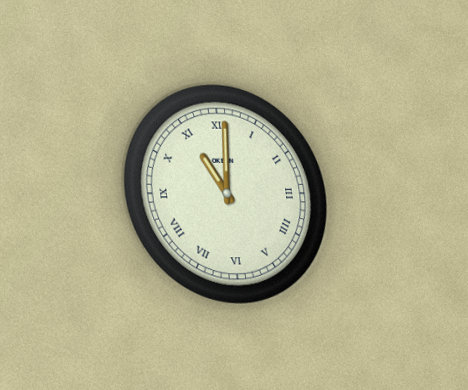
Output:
**11:01**
